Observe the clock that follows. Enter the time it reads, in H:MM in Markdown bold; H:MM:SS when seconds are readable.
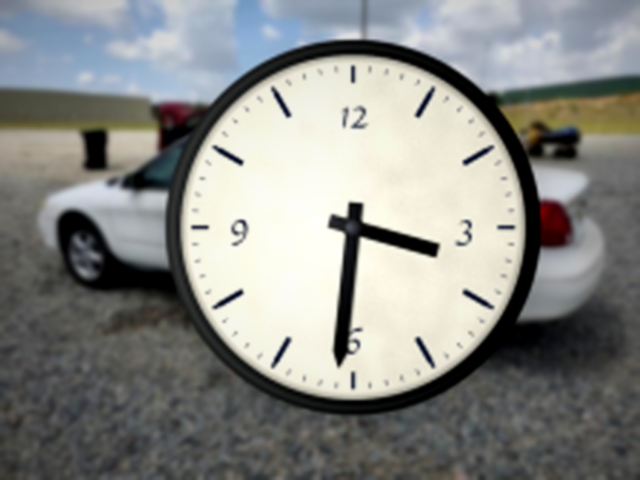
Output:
**3:31**
